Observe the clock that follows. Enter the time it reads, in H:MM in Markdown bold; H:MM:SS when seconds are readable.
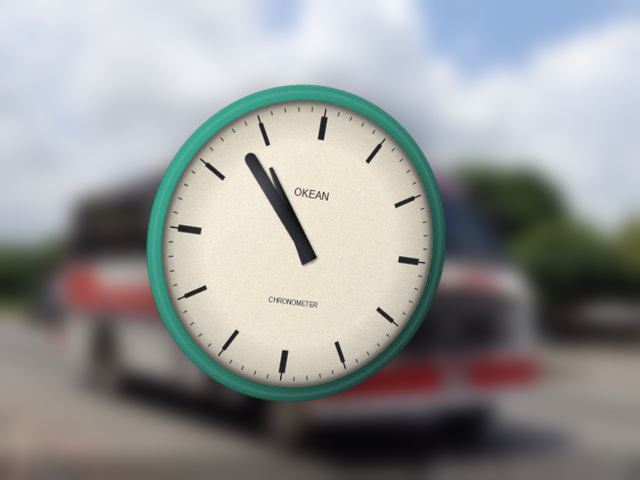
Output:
**10:53**
